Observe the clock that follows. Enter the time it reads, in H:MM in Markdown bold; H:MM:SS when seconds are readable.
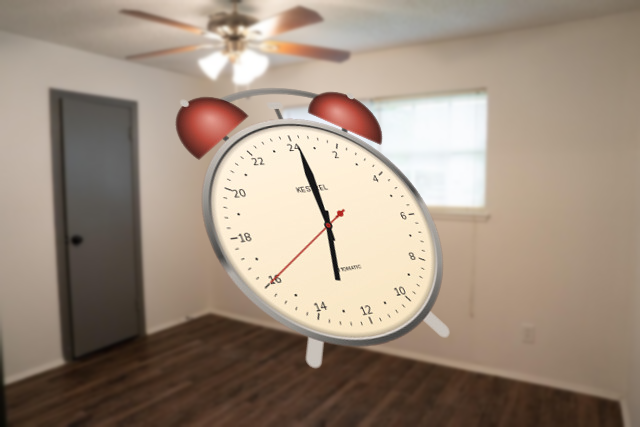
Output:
**13:00:40**
